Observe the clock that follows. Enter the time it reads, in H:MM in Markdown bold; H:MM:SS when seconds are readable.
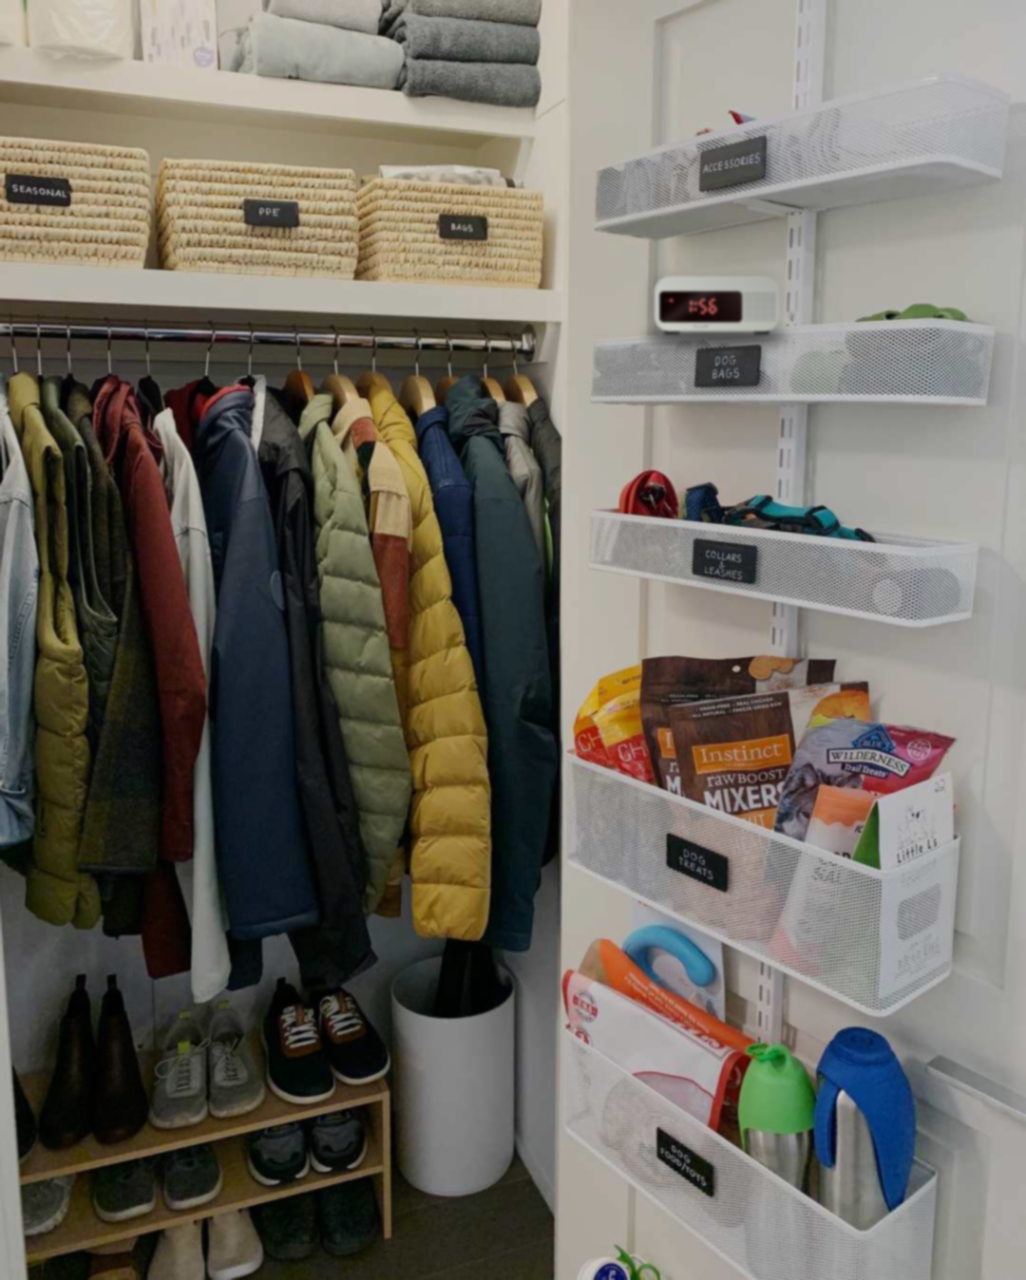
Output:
**1:56**
